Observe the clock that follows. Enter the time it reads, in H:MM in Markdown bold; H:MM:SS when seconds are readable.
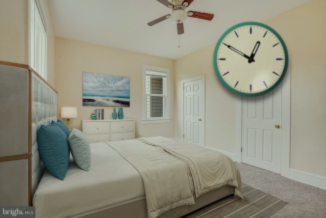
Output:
**12:50**
